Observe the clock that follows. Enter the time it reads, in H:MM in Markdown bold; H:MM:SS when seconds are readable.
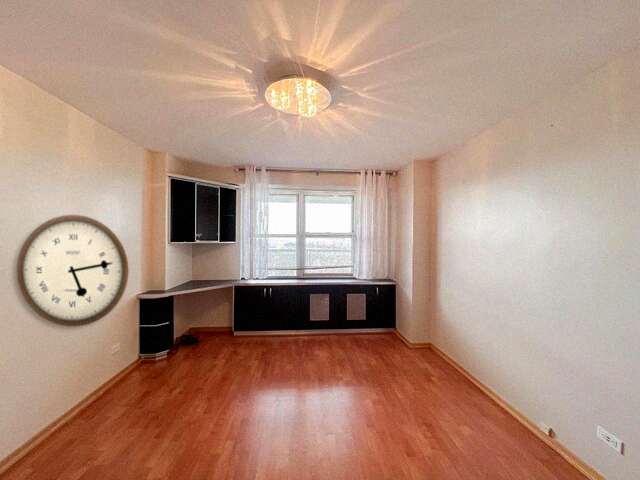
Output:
**5:13**
